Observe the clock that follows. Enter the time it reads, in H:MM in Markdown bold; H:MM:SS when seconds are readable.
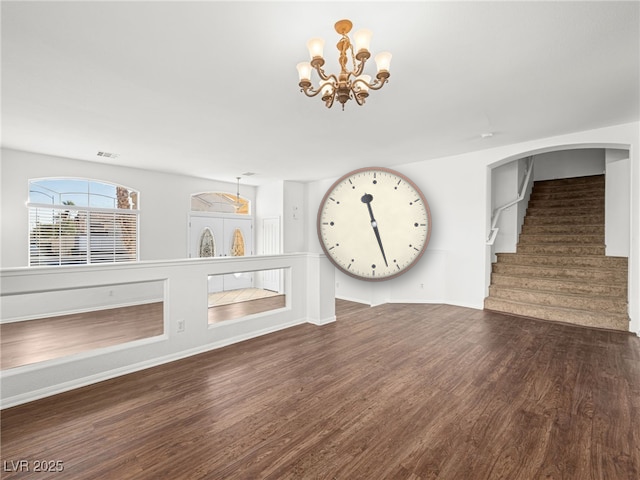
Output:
**11:27**
